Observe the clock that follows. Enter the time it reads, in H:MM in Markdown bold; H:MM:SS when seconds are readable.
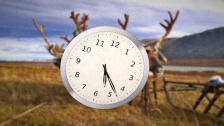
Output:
**5:23**
